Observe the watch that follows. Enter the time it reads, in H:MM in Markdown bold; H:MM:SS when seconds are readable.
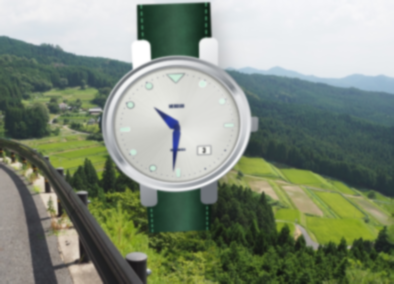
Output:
**10:31**
